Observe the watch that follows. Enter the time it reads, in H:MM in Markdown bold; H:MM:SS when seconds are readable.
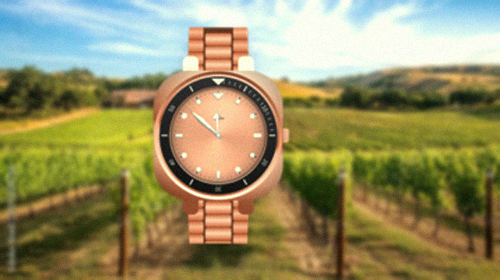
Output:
**11:52**
